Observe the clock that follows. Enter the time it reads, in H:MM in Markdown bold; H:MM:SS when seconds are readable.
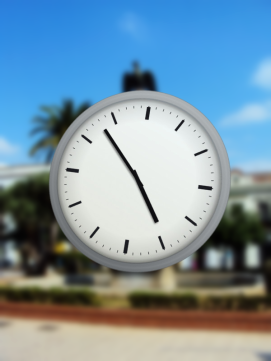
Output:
**4:53**
